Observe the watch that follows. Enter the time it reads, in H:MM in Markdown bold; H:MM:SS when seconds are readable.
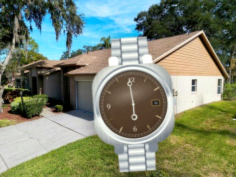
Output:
**5:59**
